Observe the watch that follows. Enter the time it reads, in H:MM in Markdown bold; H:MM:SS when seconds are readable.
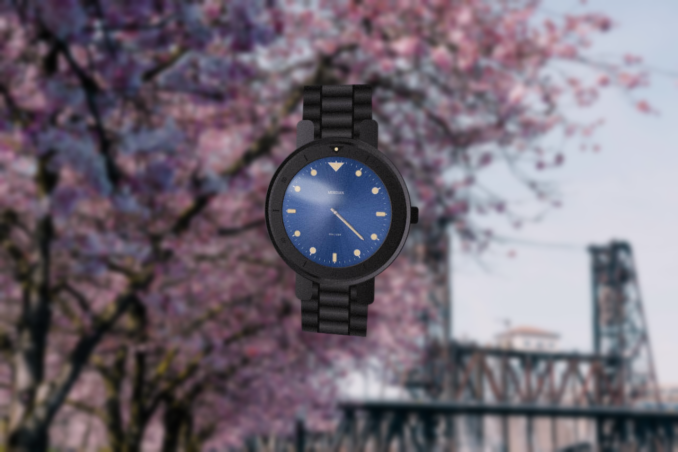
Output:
**4:22**
